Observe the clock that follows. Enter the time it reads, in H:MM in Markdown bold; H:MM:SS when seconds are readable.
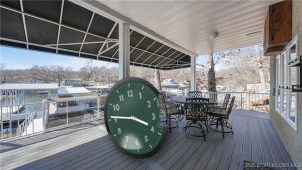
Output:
**3:46**
